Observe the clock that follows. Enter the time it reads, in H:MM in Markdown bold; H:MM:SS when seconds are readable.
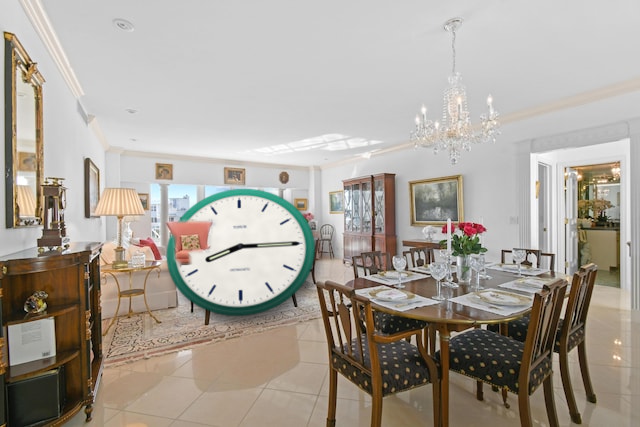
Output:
**8:15**
